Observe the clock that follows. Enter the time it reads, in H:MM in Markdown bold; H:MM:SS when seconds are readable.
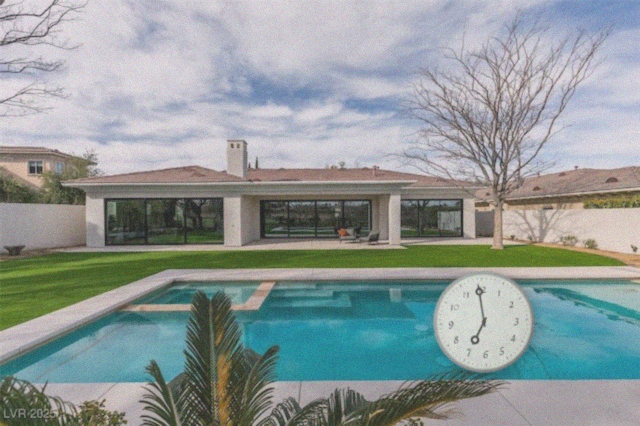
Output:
**6:59**
